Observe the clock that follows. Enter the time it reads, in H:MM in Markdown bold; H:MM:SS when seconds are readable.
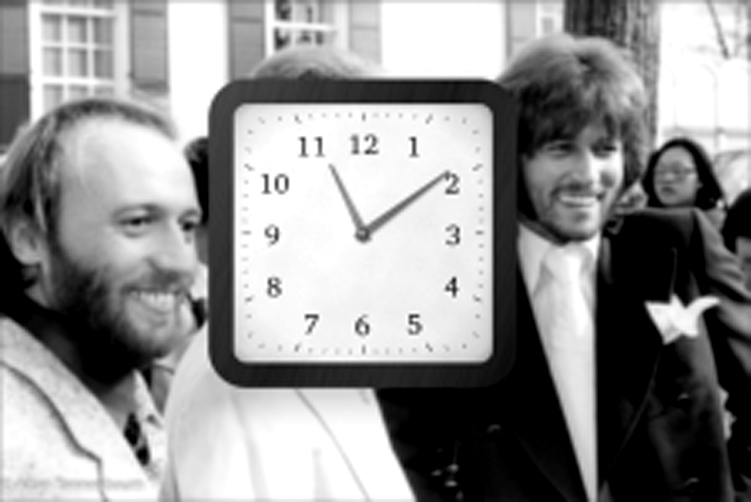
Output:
**11:09**
